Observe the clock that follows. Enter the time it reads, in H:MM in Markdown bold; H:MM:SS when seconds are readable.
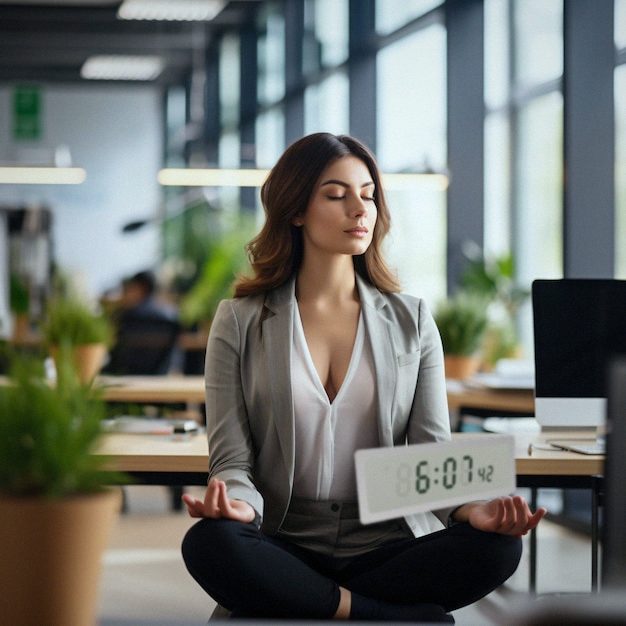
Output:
**6:07:42**
